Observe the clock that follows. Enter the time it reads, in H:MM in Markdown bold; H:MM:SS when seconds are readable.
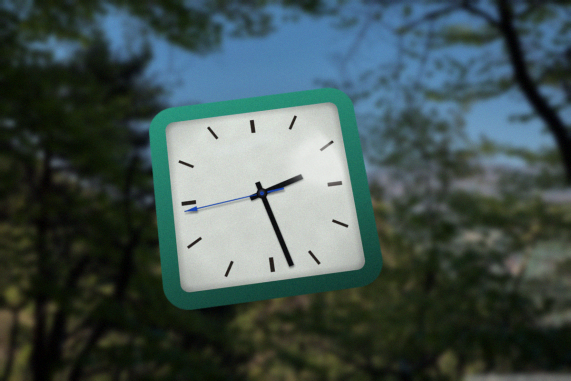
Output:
**2:27:44**
